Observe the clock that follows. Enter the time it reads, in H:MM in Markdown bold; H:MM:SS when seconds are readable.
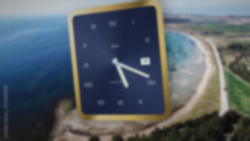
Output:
**5:19**
